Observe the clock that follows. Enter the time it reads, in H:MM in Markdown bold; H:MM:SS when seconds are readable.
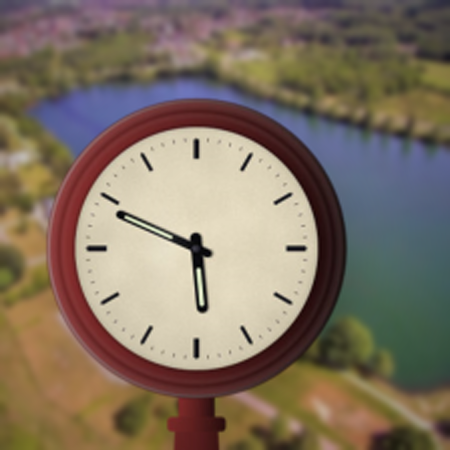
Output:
**5:49**
